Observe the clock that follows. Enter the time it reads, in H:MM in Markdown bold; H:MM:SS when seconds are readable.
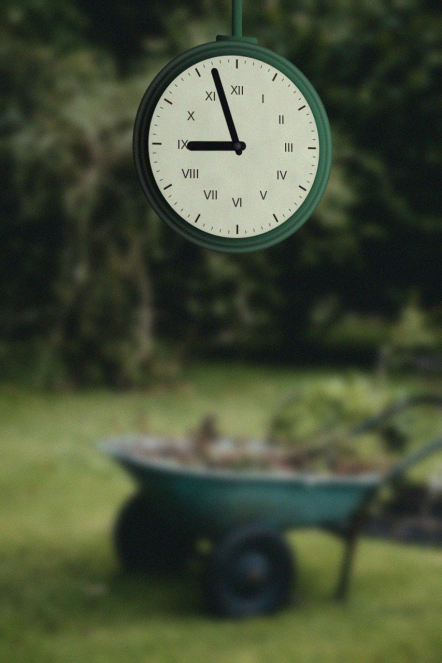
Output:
**8:57**
